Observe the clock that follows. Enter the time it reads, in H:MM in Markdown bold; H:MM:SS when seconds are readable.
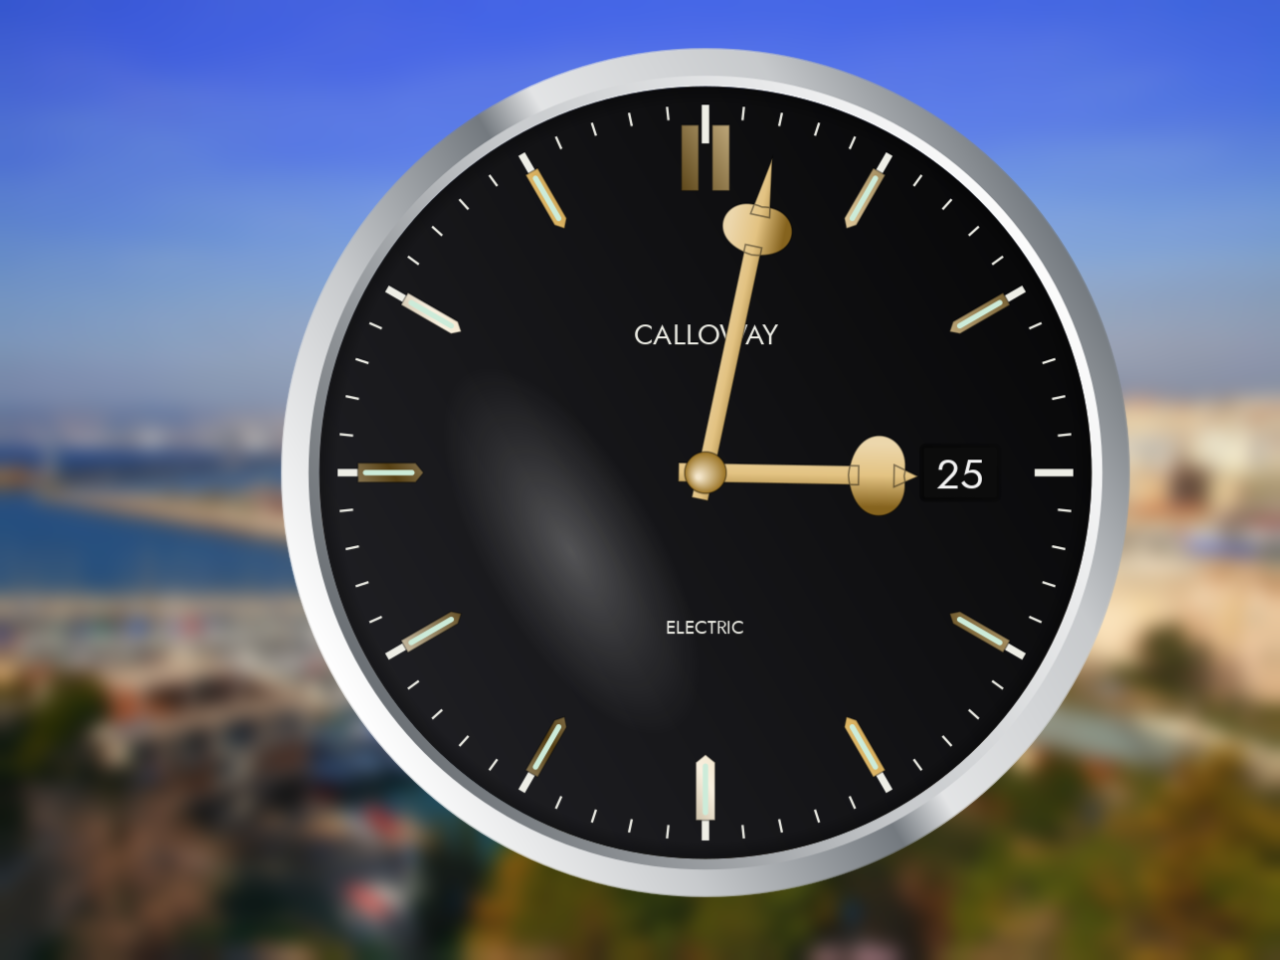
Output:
**3:02**
